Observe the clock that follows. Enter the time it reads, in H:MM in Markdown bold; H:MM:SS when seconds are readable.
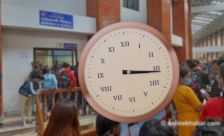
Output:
**3:16**
